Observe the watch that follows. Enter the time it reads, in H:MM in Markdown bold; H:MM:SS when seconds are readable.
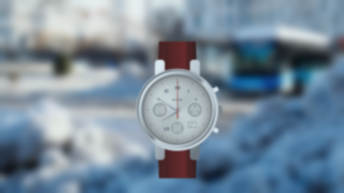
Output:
**7:50**
